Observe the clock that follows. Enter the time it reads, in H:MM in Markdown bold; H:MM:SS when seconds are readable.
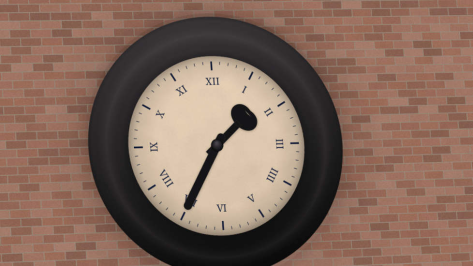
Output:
**1:35**
